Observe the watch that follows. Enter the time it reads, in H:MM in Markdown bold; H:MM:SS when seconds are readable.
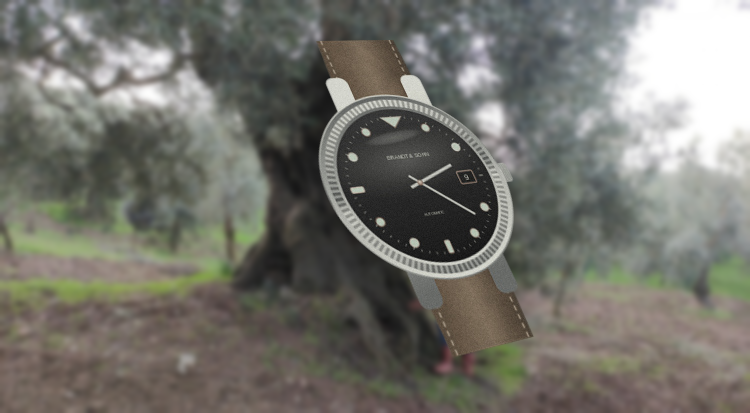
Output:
**2:22**
